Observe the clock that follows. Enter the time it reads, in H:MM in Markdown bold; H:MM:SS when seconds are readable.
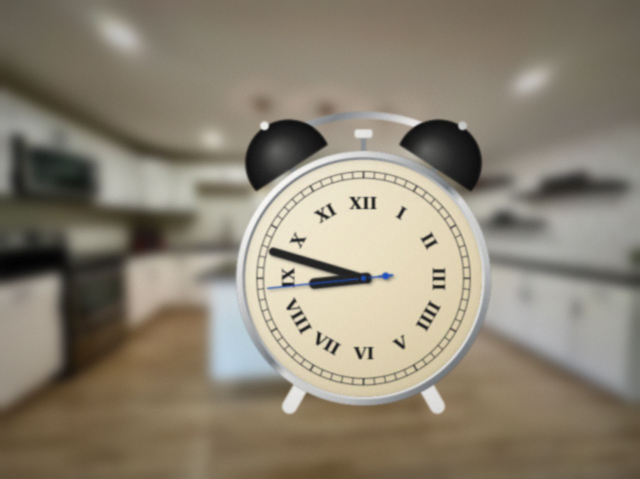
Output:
**8:47:44**
